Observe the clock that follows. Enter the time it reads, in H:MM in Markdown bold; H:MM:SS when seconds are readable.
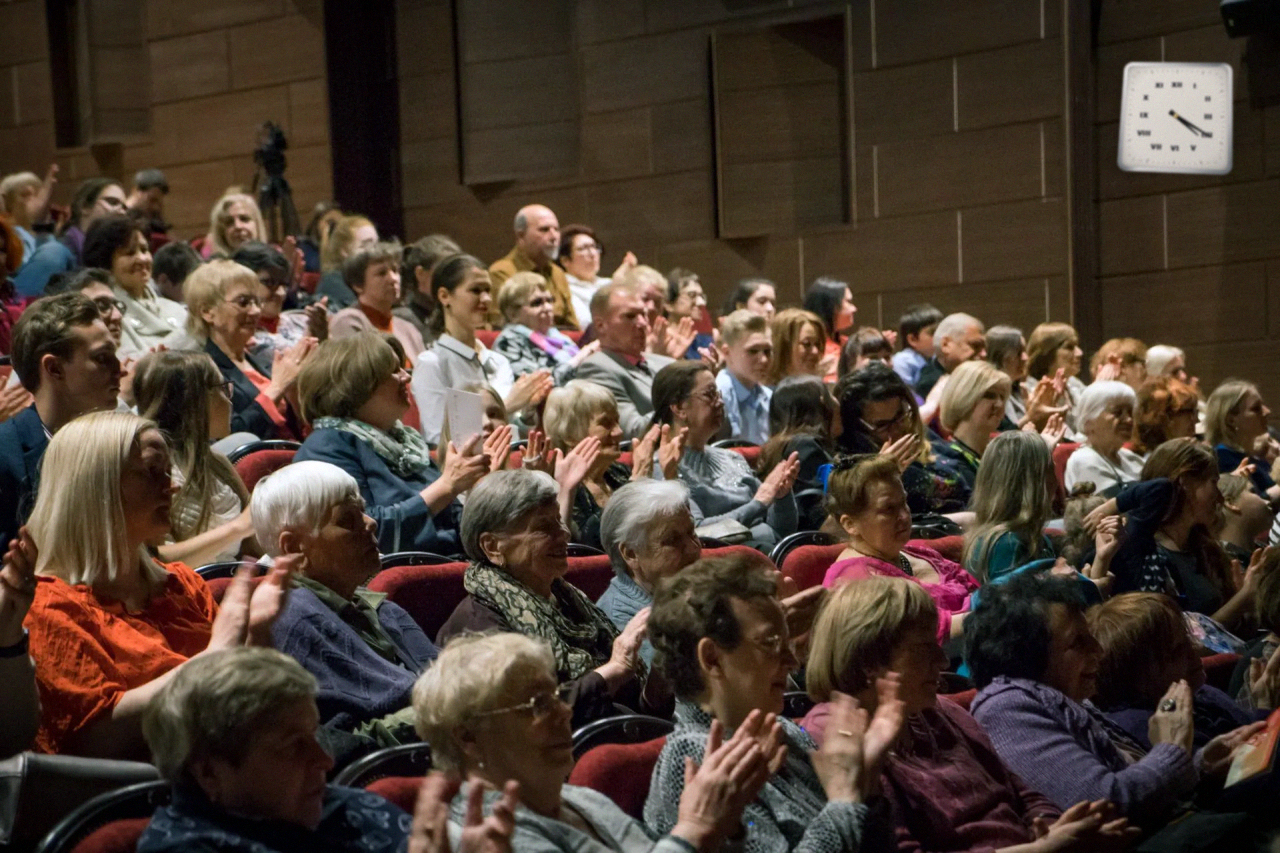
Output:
**4:20**
